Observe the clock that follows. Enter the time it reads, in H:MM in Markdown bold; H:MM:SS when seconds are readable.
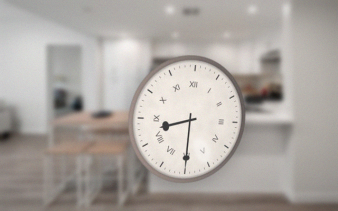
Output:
**8:30**
